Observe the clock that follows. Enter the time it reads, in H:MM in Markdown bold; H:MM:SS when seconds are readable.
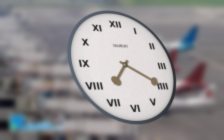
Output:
**7:20**
